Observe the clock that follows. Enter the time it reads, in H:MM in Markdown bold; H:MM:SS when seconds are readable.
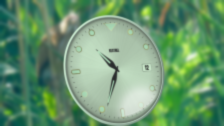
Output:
**10:34**
